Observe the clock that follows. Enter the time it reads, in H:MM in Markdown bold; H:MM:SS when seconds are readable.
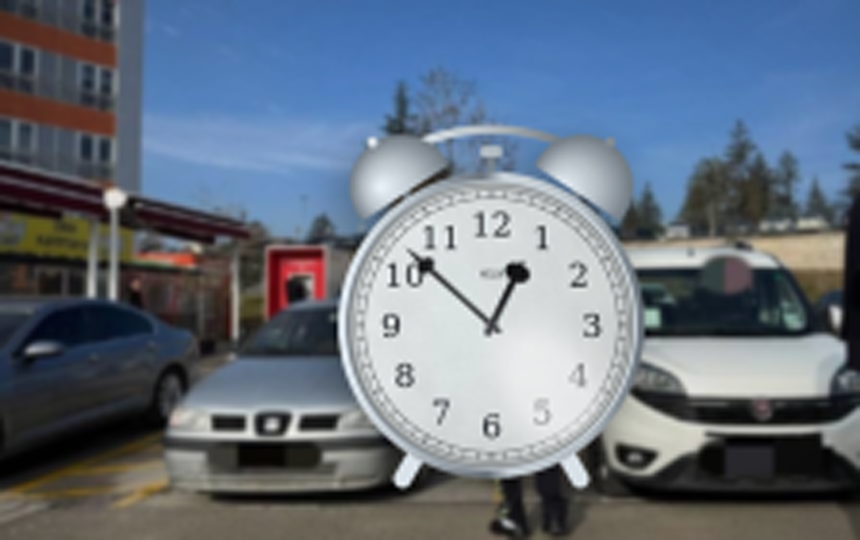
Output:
**12:52**
